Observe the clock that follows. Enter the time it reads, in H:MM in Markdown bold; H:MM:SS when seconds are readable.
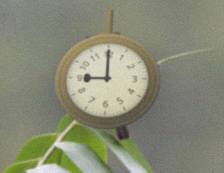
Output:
**9:00**
